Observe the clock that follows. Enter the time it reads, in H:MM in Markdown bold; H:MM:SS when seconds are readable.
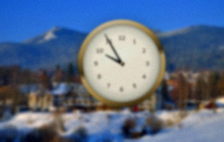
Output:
**9:55**
